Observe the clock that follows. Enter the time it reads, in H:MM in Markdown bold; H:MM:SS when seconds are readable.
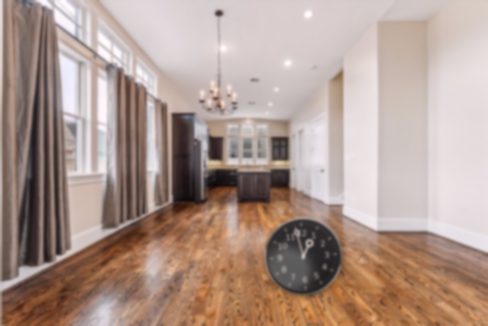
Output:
**12:58**
